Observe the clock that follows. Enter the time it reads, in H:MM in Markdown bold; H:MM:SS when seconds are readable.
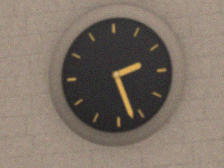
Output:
**2:27**
